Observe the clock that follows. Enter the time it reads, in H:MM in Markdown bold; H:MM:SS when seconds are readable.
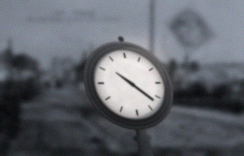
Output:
**10:22**
